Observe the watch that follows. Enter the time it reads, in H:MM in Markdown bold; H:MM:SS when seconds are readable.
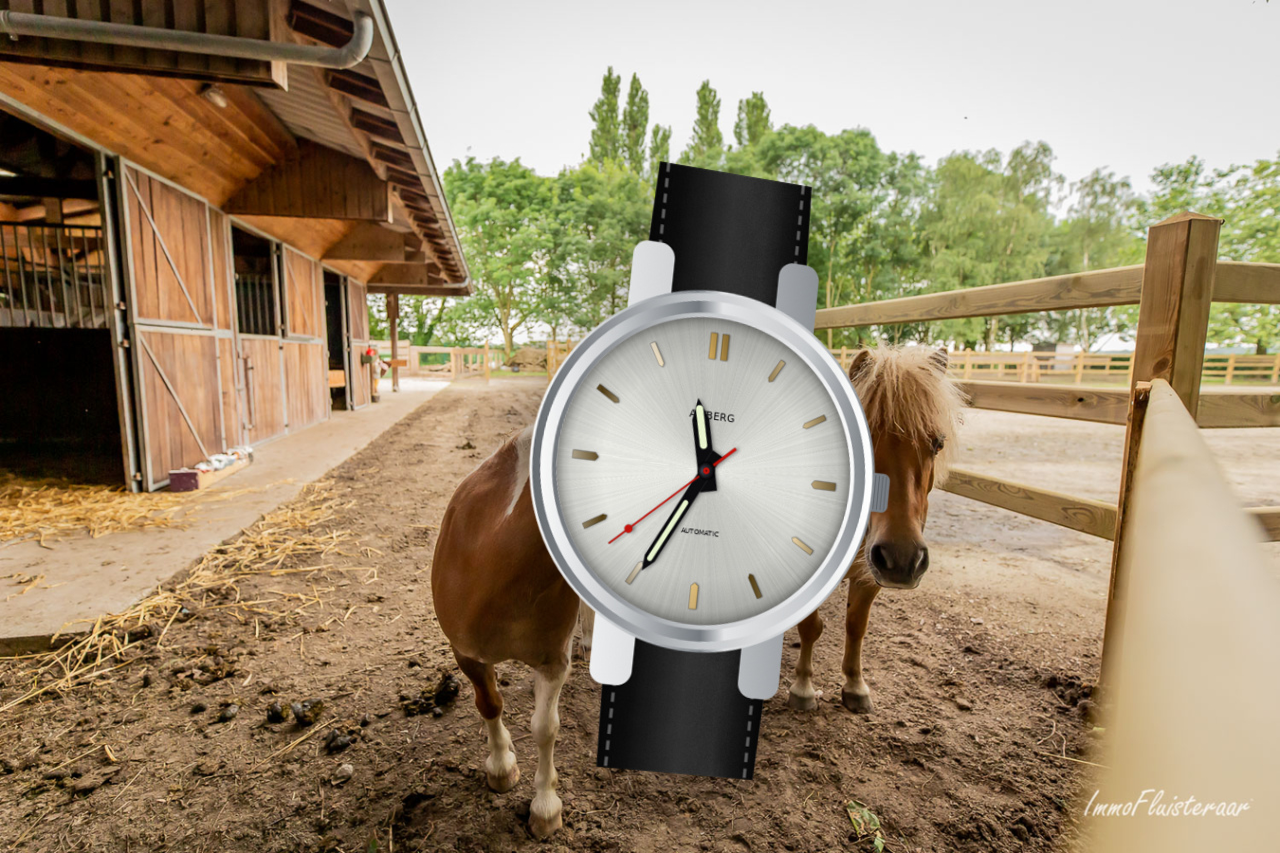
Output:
**11:34:38**
